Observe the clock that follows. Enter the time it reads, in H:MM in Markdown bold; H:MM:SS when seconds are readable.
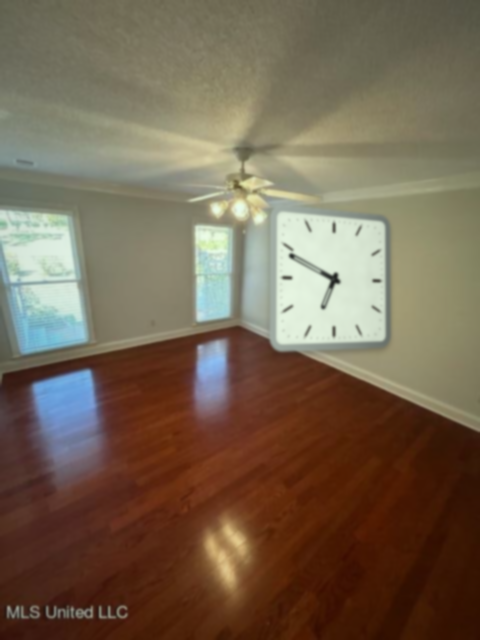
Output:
**6:49**
